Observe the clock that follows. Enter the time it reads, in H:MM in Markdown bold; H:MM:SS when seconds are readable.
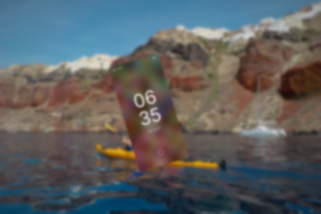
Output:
**6:35**
